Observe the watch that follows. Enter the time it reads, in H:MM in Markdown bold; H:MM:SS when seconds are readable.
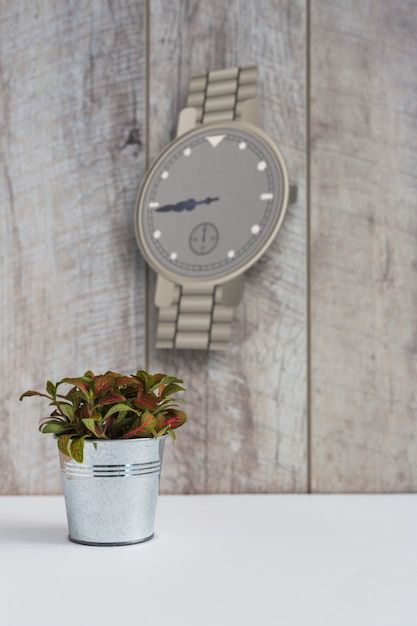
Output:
**8:44**
